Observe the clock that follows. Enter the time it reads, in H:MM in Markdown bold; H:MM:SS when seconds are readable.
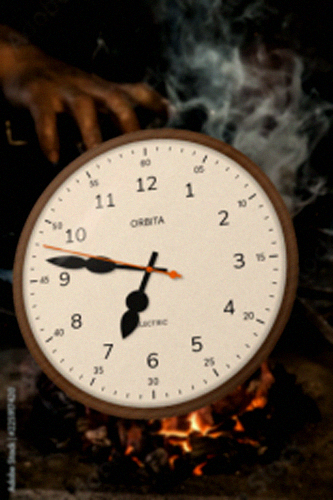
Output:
**6:46:48**
